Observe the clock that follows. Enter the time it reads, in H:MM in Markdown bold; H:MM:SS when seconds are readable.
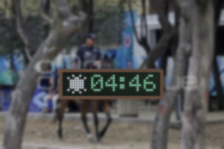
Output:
**4:46**
